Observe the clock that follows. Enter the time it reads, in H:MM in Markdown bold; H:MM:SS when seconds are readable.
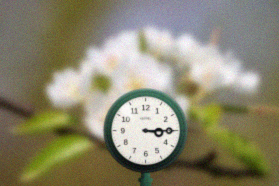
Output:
**3:15**
